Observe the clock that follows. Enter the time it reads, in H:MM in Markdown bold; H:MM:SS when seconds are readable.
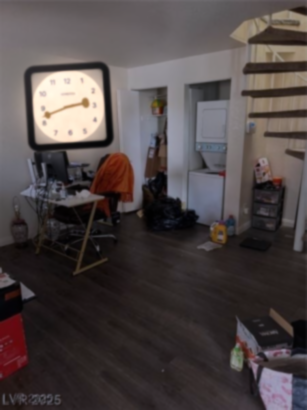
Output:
**2:42**
